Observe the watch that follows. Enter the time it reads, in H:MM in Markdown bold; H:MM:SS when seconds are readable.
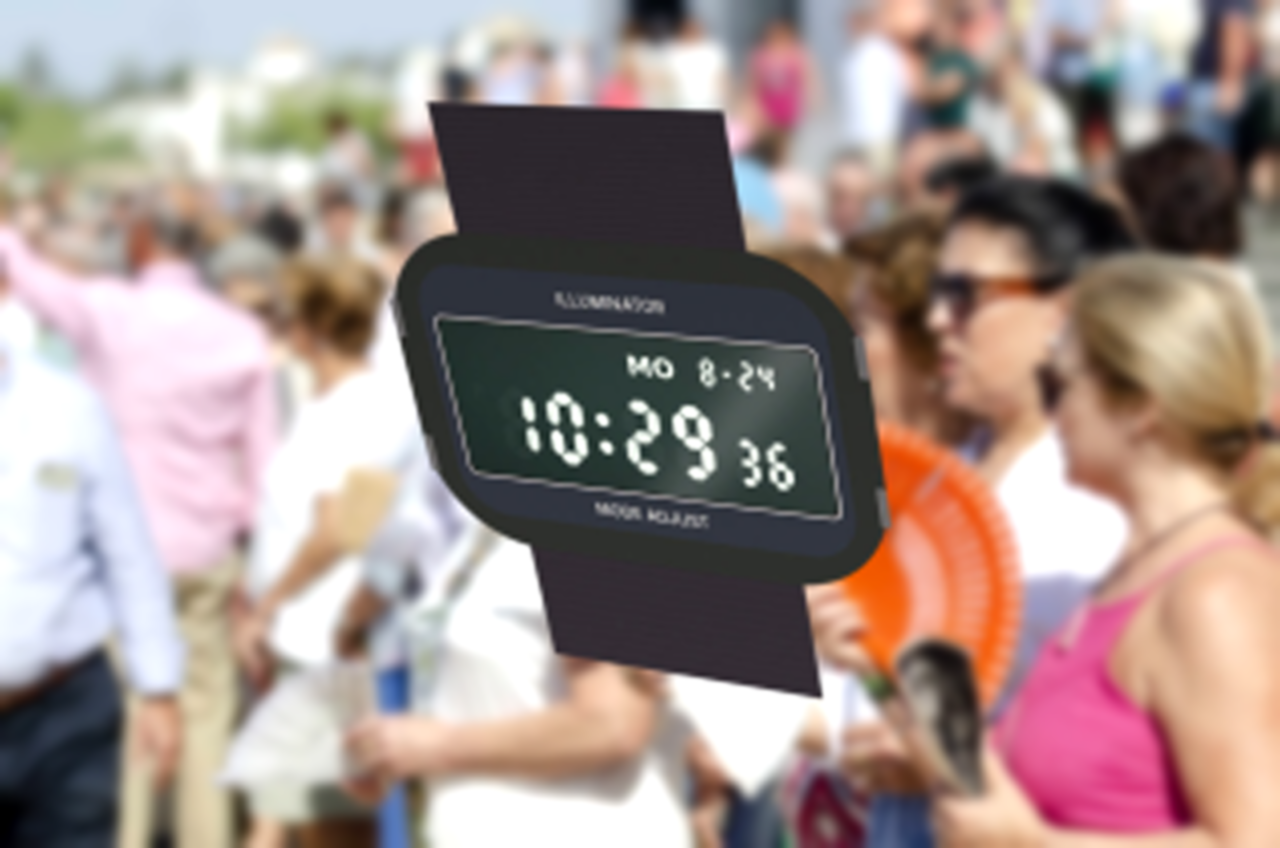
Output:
**10:29:36**
